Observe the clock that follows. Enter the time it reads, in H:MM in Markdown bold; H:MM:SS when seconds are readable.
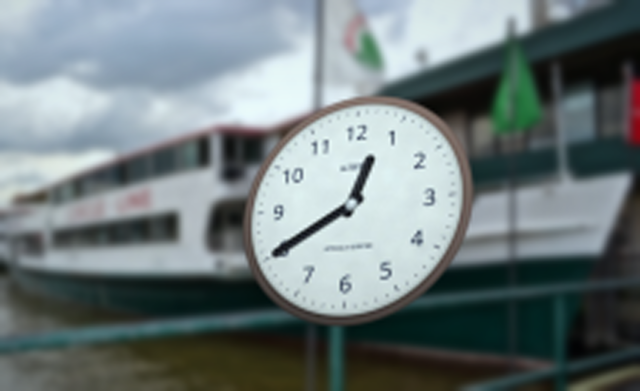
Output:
**12:40**
